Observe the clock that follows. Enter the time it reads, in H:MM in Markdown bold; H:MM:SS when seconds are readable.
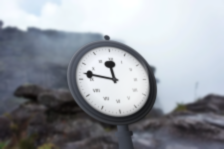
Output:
**11:47**
